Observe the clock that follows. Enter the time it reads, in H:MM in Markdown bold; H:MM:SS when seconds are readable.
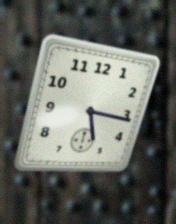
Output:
**5:16**
